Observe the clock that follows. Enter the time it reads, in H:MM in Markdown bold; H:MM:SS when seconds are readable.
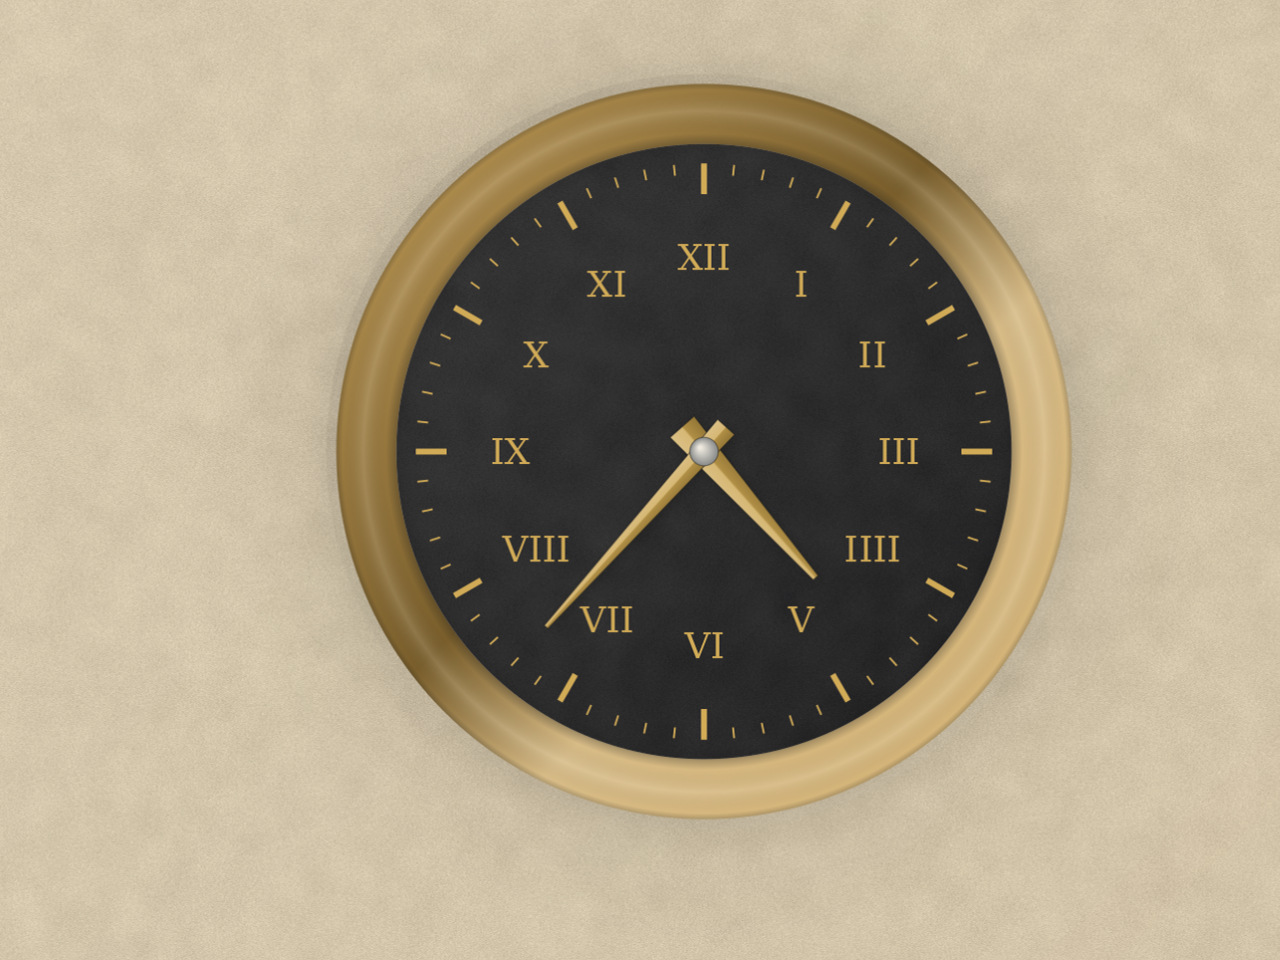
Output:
**4:37**
